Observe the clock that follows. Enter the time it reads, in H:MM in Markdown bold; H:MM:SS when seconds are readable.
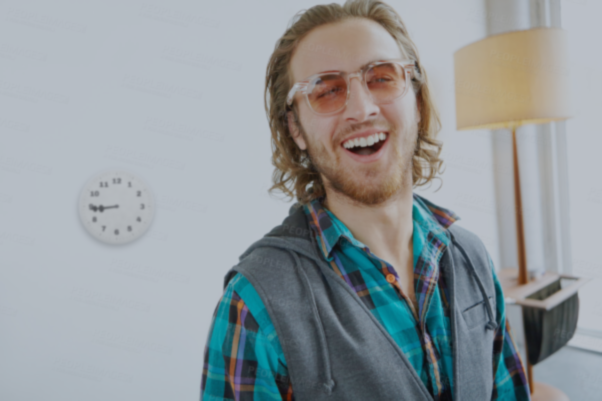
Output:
**8:44**
